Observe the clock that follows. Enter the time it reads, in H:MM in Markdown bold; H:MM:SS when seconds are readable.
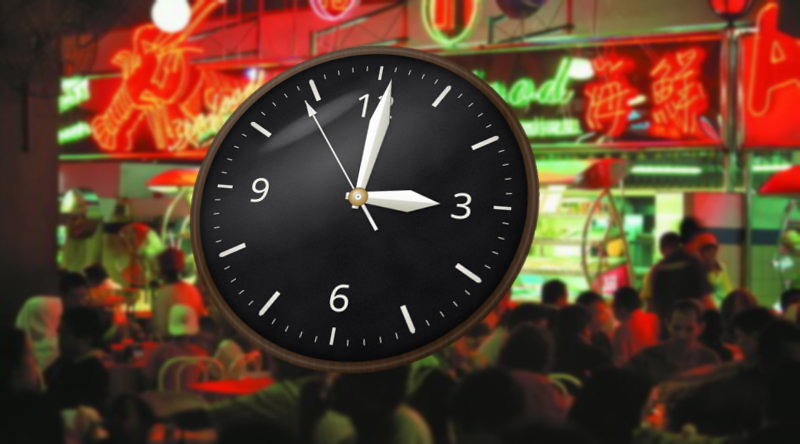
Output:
**3:00:54**
